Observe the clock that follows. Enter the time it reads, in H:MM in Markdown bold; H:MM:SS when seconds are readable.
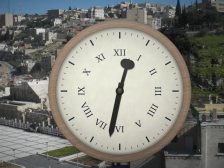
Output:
**12:32**
